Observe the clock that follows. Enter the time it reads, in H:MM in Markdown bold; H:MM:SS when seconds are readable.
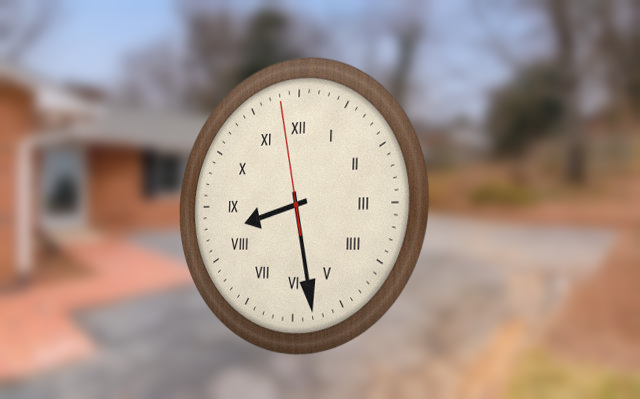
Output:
**8:27:58**
